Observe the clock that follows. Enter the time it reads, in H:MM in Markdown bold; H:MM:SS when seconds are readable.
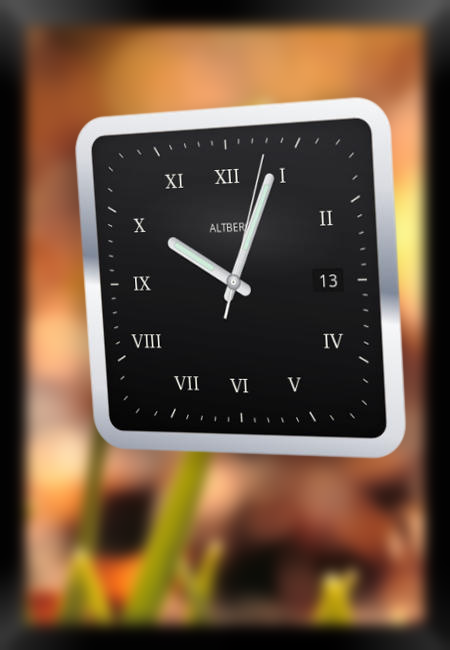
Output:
**10:04:03**
